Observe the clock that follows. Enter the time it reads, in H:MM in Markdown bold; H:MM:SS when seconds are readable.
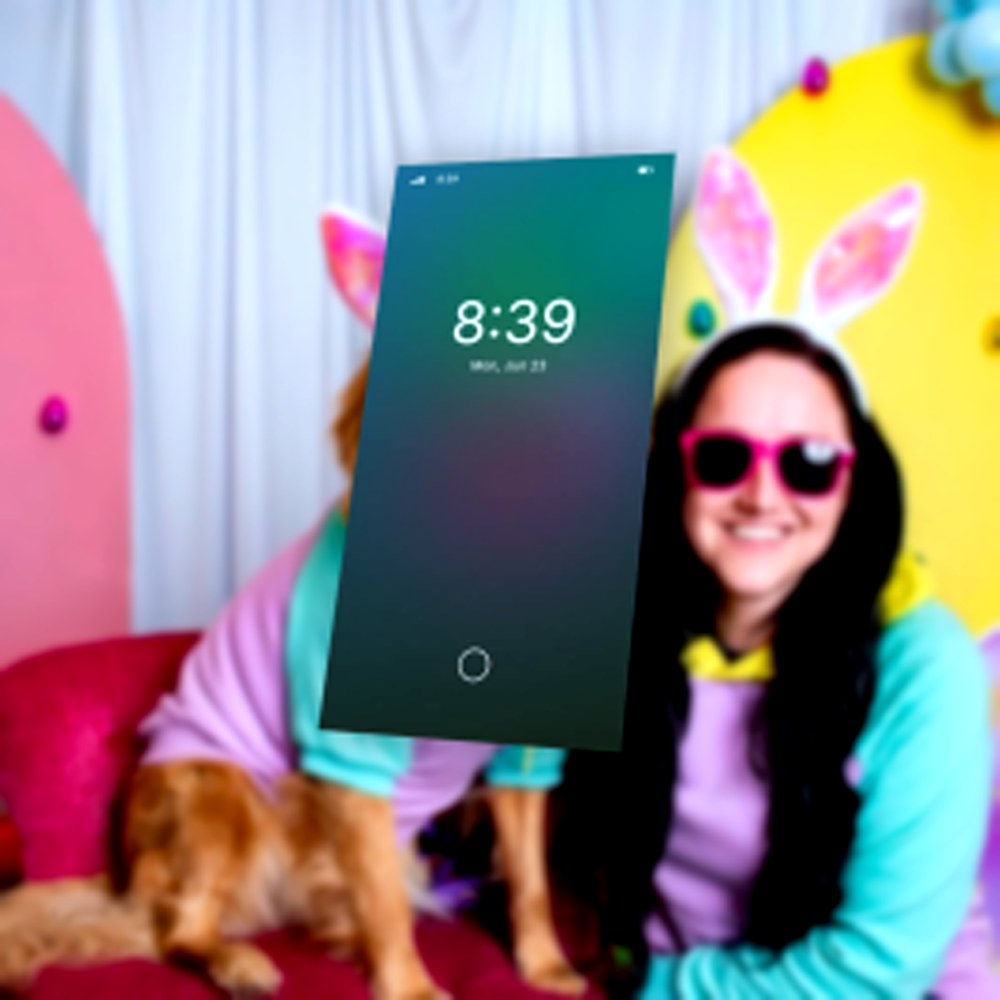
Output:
**8:39**
